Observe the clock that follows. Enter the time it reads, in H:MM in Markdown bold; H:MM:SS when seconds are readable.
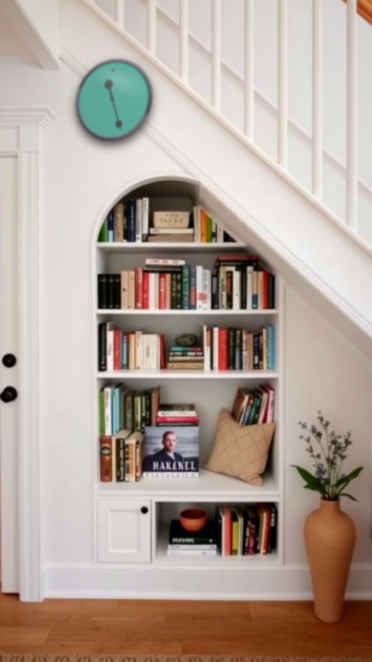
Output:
**11:27**
